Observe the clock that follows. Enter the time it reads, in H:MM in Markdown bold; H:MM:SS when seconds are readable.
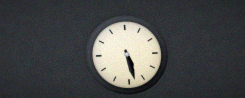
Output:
**5:28**
